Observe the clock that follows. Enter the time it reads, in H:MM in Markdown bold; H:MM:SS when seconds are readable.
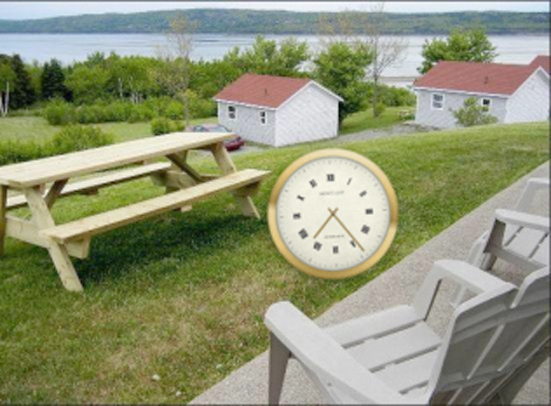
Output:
**7:24**
